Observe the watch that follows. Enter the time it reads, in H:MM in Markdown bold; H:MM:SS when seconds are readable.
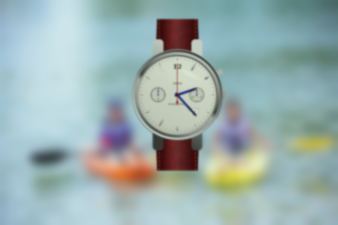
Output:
**2:23**
